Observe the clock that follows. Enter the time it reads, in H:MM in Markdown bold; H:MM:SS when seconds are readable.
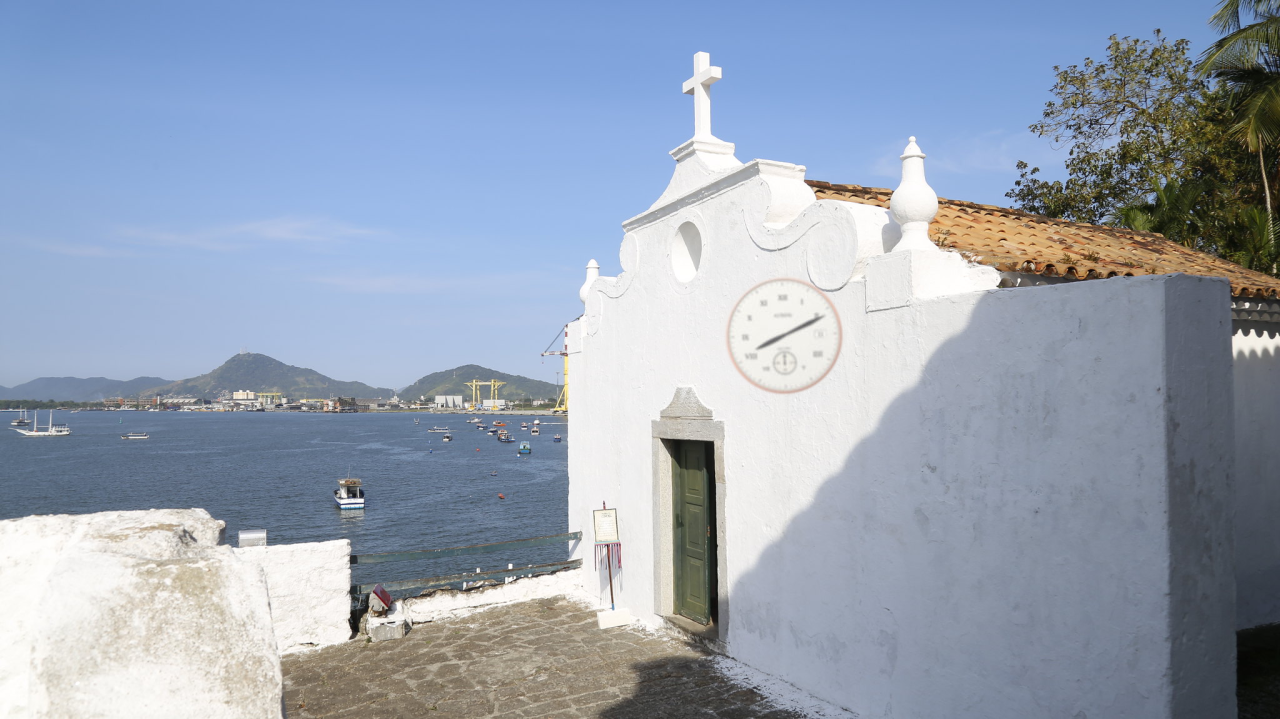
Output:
**8:11**
